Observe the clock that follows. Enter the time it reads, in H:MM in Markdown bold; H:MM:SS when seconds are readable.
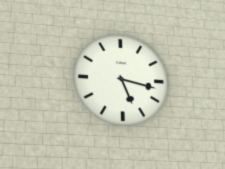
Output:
**5:17**
